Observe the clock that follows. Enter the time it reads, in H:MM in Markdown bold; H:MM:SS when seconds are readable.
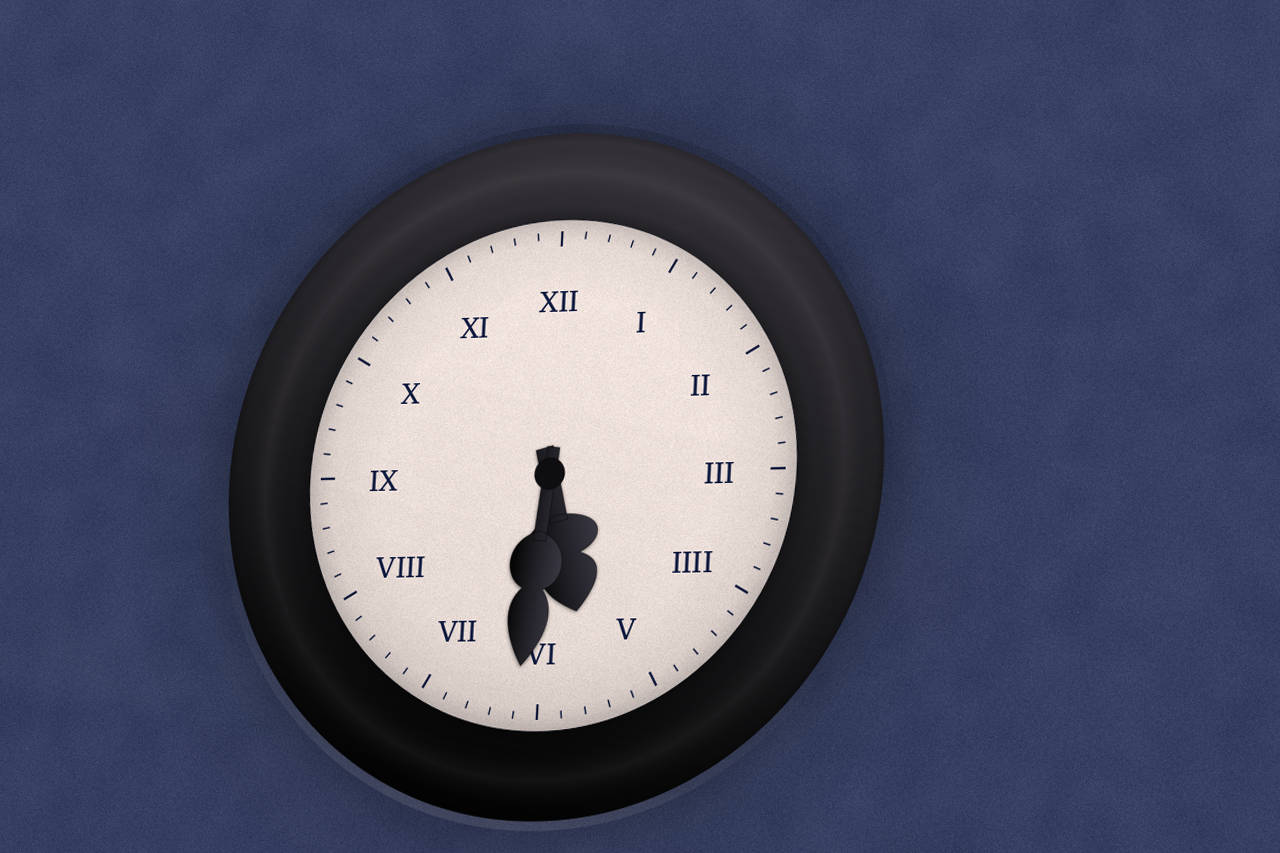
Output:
**5:31**
